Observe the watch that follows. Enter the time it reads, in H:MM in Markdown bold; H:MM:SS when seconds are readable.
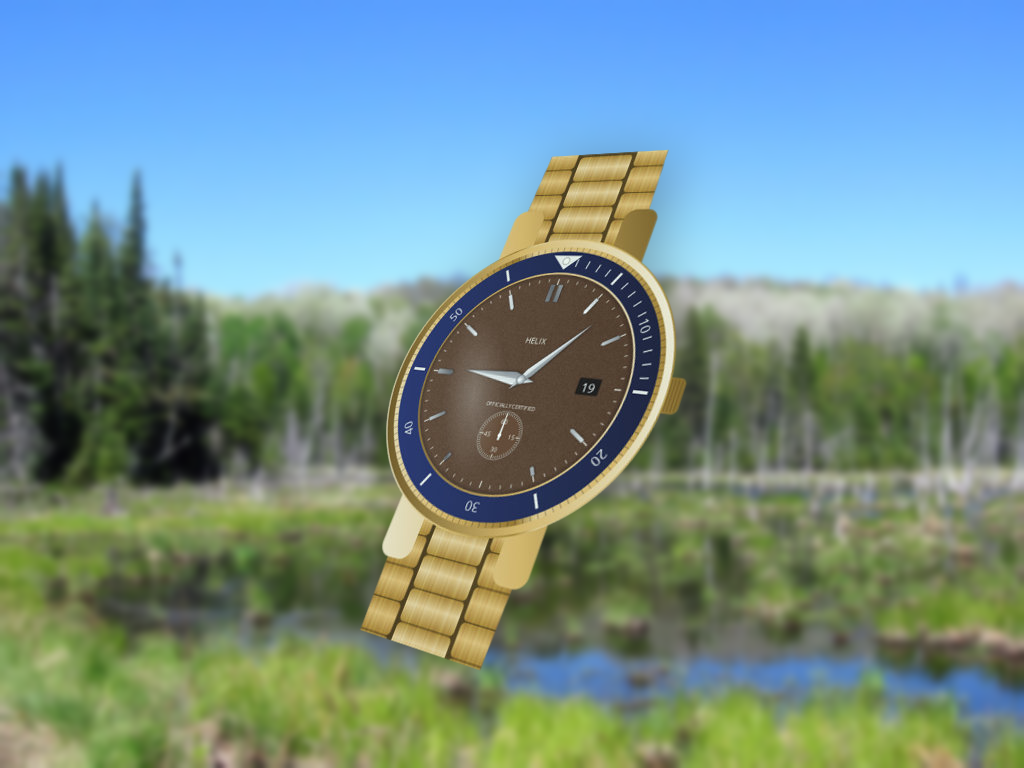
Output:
**9:07**
